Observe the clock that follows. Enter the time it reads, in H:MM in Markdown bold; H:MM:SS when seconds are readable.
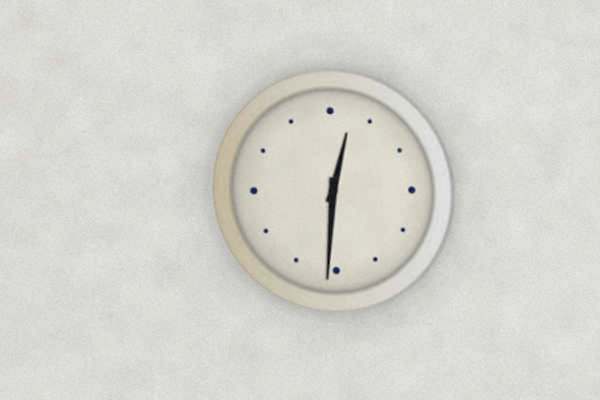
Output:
**12:31**
